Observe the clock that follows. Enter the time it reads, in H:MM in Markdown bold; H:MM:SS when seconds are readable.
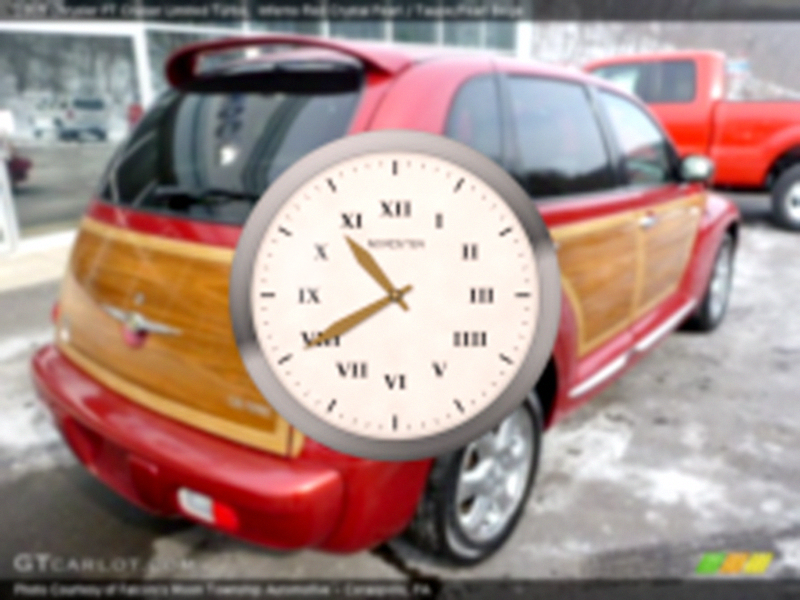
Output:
**10:40**
